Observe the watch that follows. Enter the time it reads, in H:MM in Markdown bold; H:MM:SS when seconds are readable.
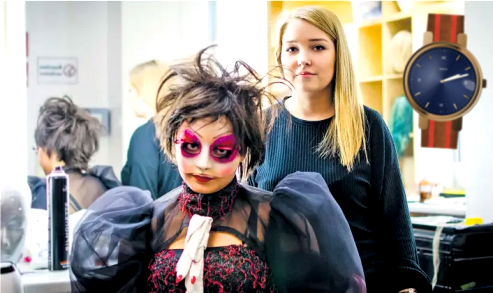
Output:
**2:12**
